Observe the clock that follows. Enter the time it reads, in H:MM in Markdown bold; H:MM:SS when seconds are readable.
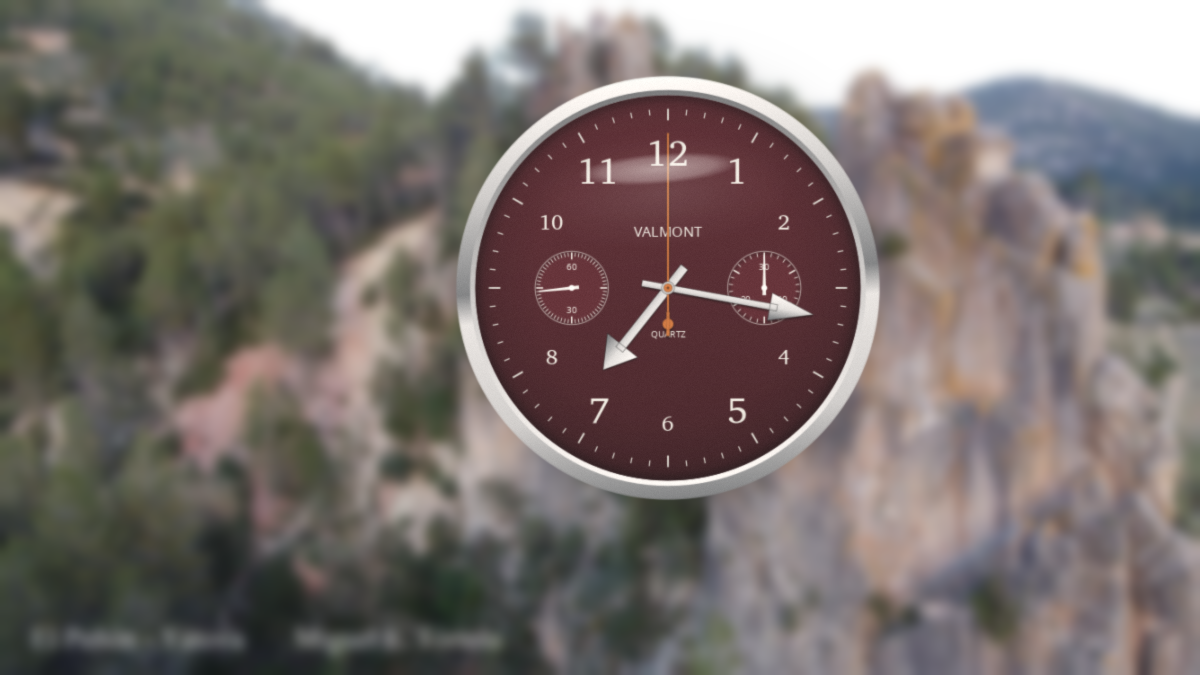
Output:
**7:16:44**
